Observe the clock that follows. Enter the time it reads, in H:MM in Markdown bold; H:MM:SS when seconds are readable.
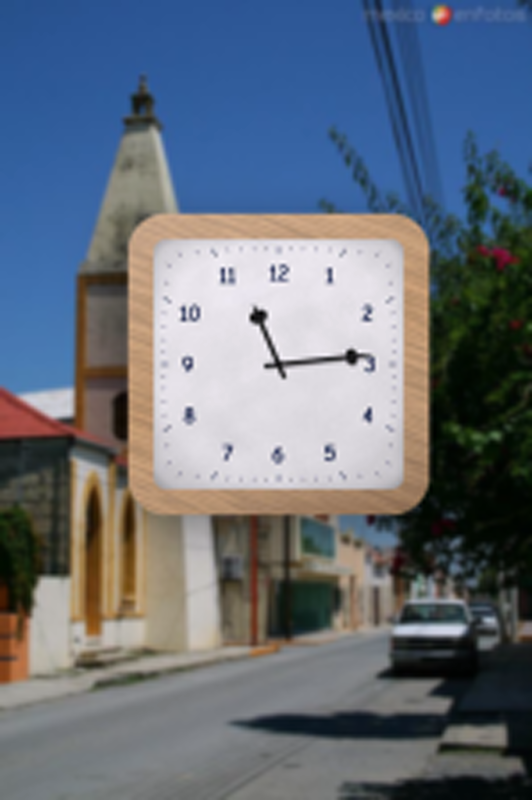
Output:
**11:14**
